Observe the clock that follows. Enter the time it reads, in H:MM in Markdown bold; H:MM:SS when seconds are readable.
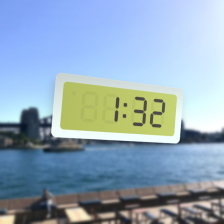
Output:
**1:32**
